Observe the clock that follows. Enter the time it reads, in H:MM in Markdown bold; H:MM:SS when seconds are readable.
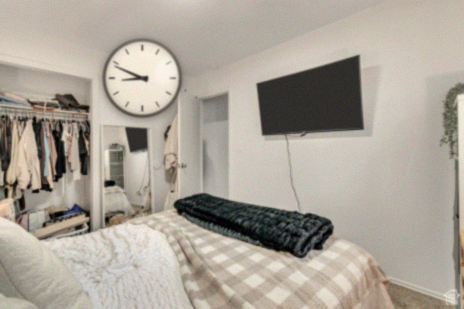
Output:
**8:49**
